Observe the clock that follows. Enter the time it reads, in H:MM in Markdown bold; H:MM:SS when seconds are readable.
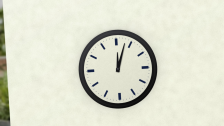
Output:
**12:03**
